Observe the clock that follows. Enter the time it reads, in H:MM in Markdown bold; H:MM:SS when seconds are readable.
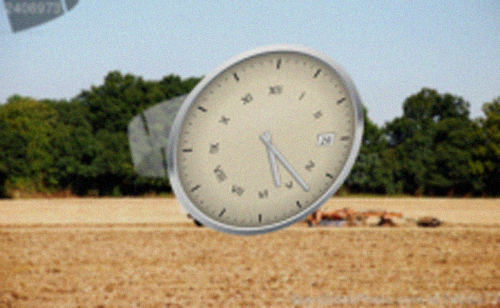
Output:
**5:23**
